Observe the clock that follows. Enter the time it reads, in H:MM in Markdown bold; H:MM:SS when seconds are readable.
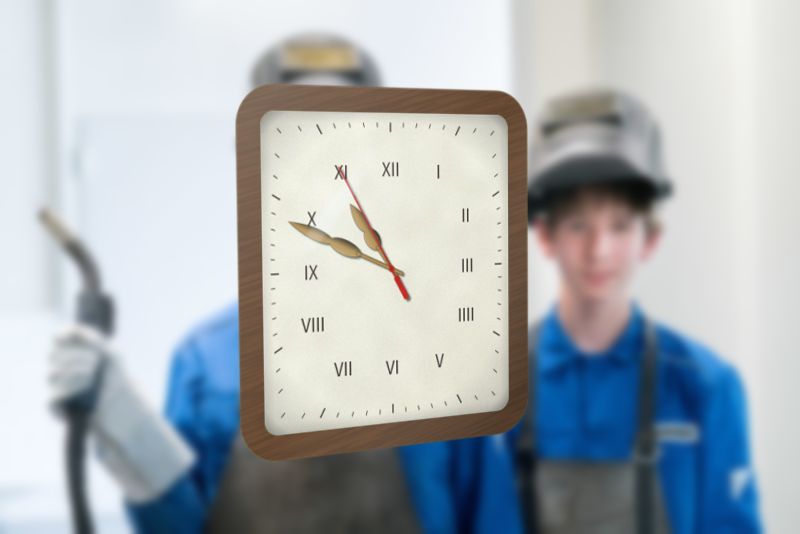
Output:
**10:48:55**
